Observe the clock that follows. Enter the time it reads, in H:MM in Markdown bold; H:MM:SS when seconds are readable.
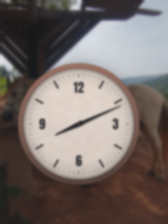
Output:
**8:11**
